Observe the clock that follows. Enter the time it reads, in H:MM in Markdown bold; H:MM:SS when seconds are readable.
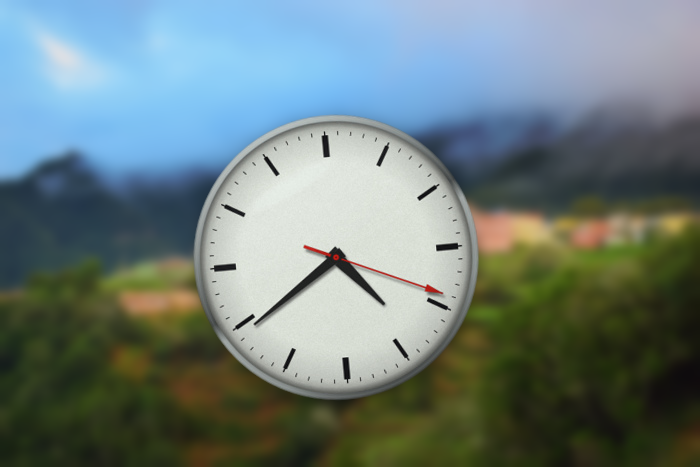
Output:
**4:39:19**
